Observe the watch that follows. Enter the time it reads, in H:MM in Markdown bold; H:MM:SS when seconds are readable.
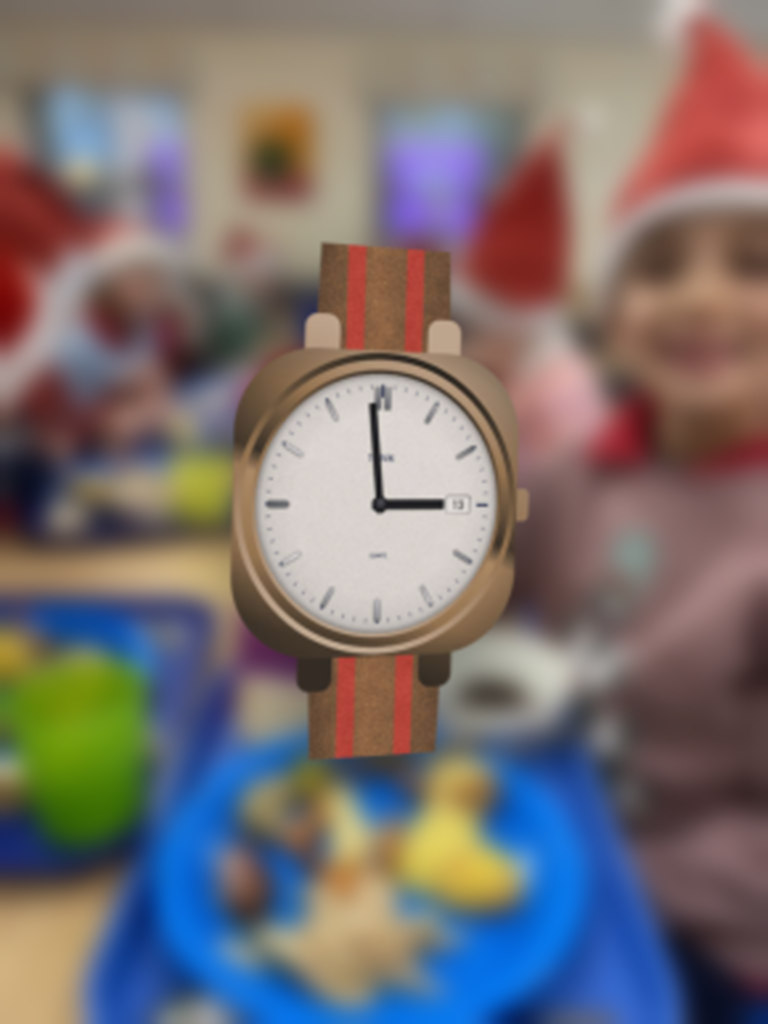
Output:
**2:59**
